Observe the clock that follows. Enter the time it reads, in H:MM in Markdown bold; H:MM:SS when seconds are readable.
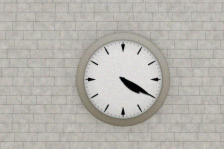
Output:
**4:20**
